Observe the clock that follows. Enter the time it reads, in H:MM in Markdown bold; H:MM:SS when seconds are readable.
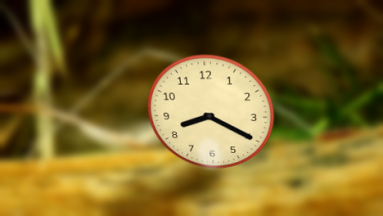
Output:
**8:20**
